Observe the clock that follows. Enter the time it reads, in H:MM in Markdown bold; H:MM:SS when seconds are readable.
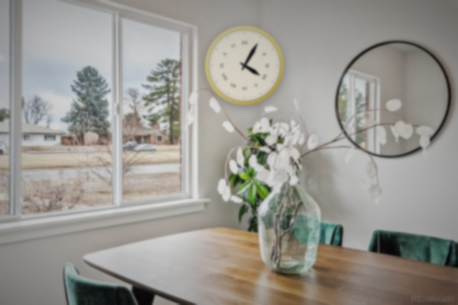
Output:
**4:05**
